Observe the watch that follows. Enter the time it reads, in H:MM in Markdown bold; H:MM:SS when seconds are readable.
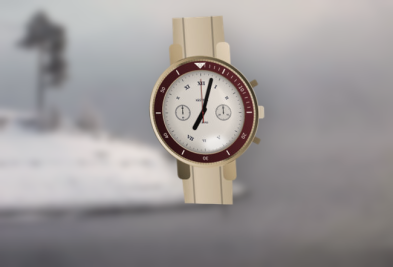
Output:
**7:03**
